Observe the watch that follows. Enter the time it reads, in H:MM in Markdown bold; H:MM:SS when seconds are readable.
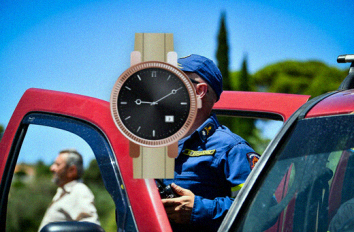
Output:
**9:10**
